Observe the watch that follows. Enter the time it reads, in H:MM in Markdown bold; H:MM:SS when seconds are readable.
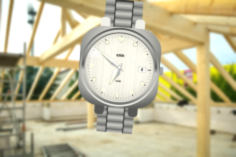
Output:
**6:51**
